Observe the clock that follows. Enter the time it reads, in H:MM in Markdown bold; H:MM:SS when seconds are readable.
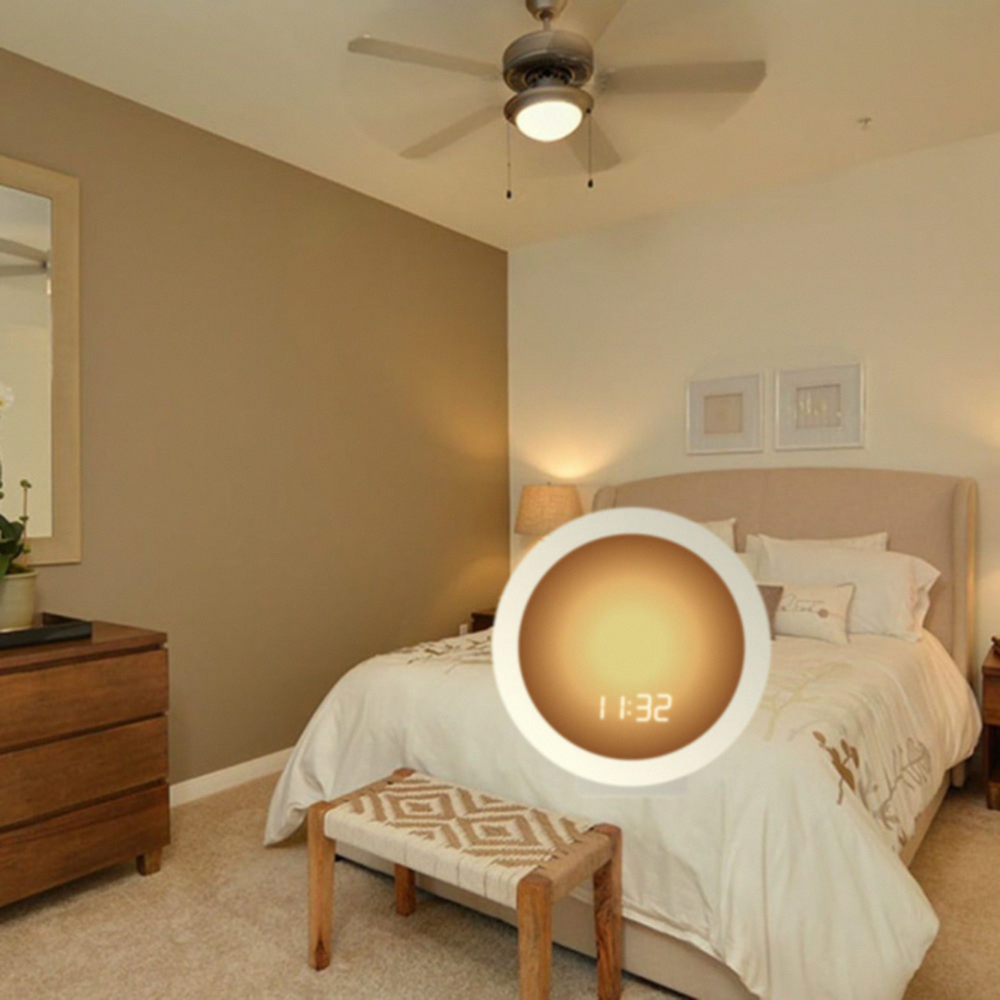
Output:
**11:32**
